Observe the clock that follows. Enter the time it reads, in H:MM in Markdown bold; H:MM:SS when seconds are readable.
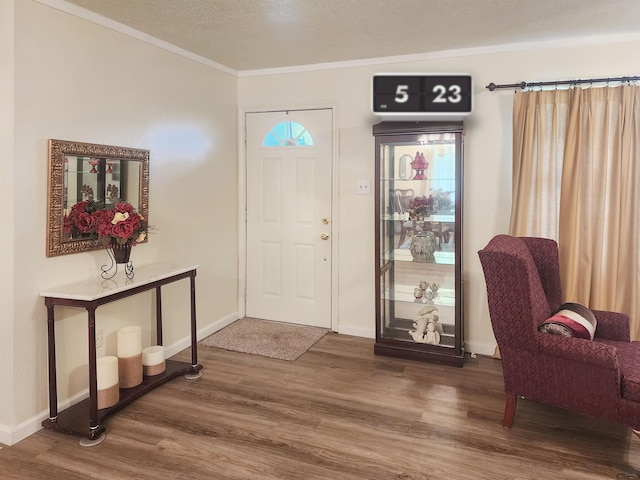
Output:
**5:23**
